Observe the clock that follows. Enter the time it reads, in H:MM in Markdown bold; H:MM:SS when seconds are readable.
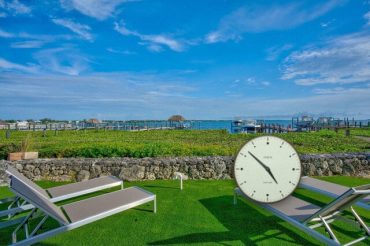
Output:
**4:52**
